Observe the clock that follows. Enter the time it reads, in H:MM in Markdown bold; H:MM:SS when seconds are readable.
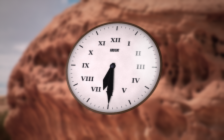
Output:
**6:30**
